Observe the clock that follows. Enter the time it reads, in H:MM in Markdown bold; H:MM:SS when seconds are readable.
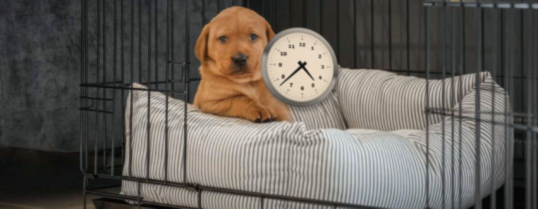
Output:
**4:38**
